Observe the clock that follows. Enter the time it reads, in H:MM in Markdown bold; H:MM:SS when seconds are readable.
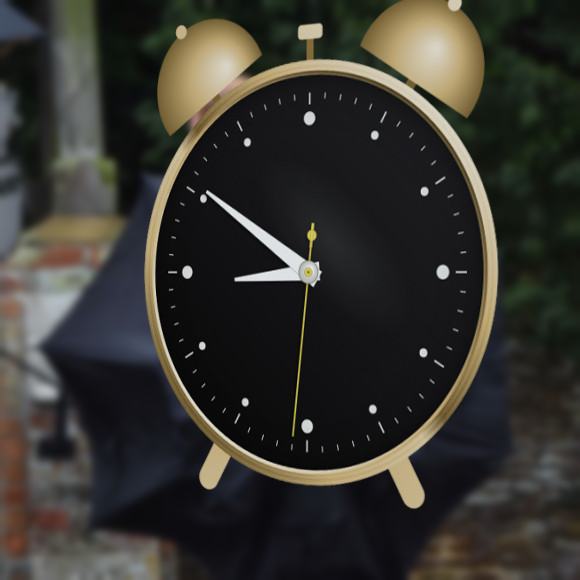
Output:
**8:50:31**
